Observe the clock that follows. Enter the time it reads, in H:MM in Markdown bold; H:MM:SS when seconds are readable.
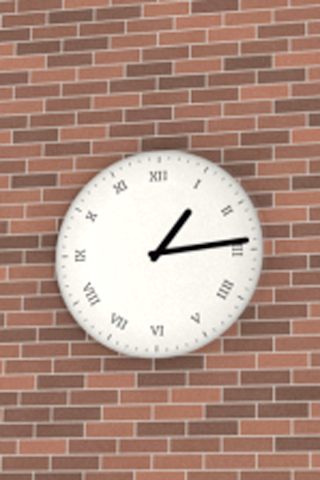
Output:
**1:14**
